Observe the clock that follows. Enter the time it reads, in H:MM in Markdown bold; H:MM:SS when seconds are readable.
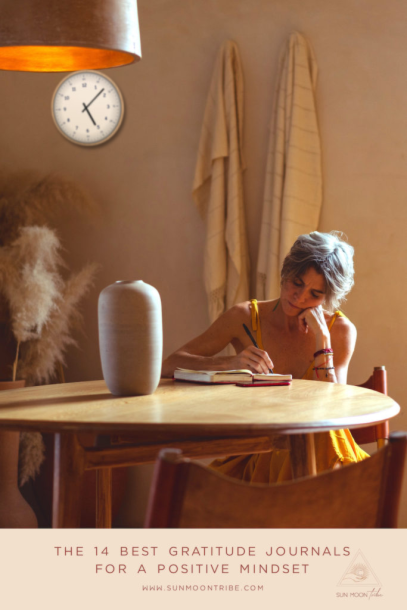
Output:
**5:08**
